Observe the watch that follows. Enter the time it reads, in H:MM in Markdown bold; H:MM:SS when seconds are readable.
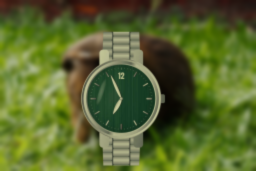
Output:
**6:56**
